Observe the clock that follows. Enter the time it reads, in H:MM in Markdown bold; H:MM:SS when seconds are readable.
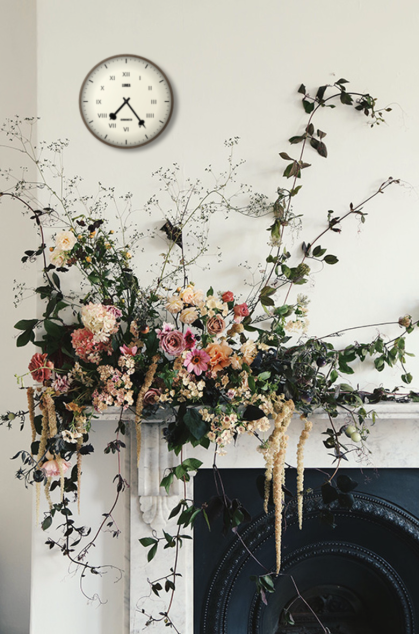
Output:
**7:24**
